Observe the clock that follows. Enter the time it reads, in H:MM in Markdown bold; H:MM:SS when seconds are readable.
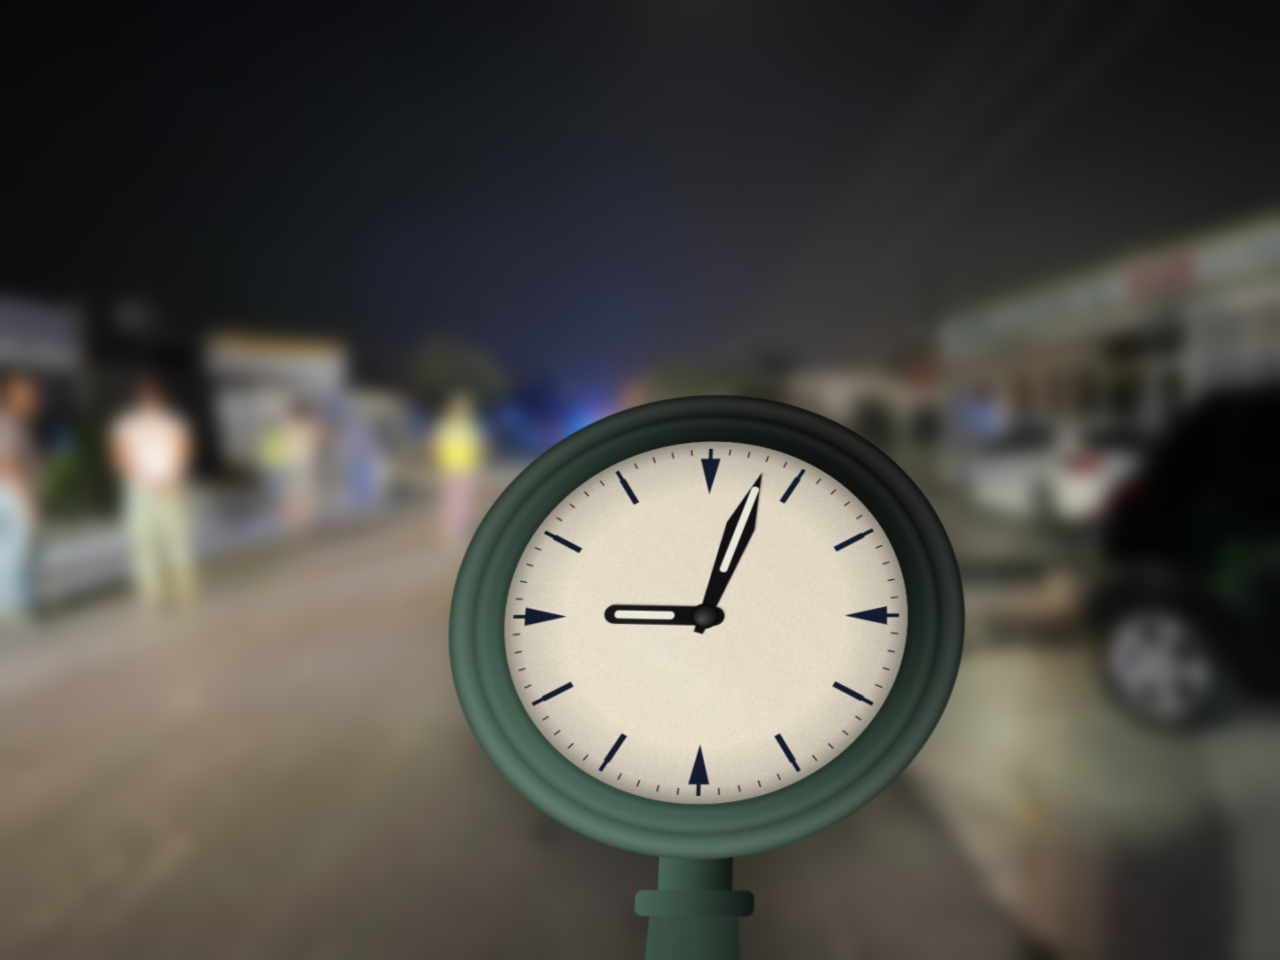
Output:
**9:03**
